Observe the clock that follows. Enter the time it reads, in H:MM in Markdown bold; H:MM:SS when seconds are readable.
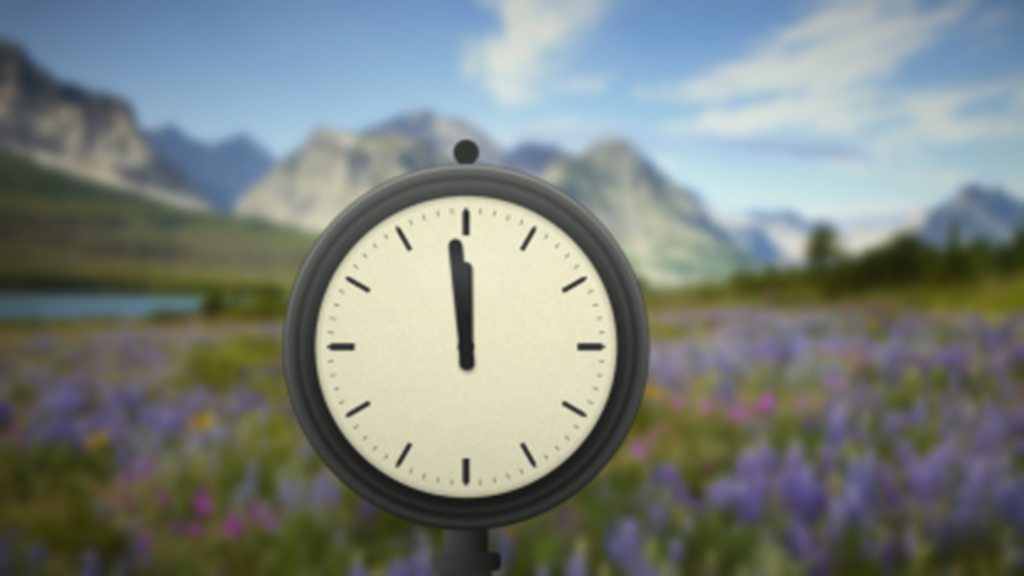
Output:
**11:59**
